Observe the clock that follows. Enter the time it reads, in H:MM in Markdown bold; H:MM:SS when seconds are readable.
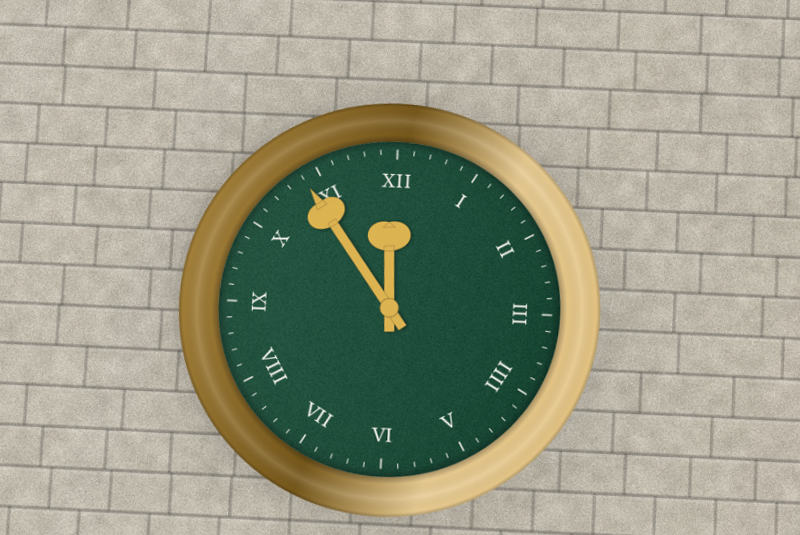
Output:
**11:54**
